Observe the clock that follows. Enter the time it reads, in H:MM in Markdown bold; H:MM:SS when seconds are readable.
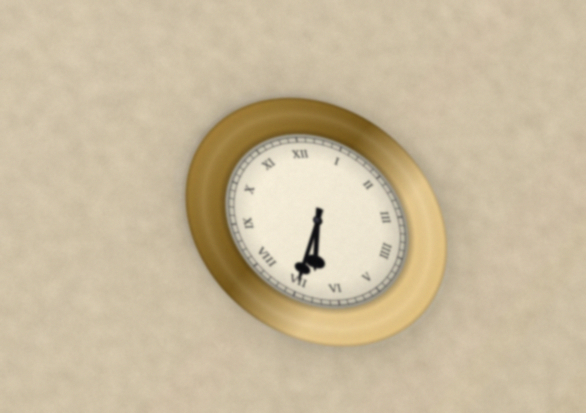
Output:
**6:35**
